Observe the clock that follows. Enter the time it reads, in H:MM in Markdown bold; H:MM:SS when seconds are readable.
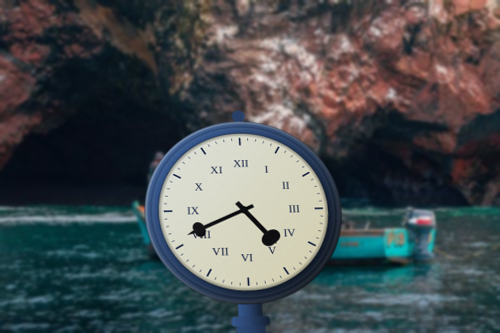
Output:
**4:41**
